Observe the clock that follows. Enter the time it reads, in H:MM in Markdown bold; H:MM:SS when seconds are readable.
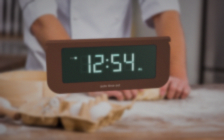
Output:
**12:54**
